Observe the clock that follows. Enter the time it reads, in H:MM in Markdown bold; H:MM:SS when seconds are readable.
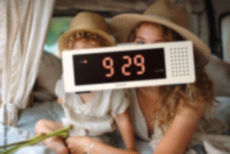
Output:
**9:29**
